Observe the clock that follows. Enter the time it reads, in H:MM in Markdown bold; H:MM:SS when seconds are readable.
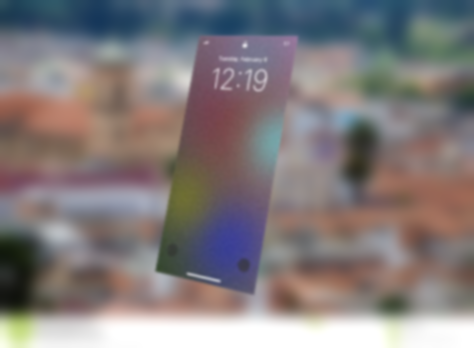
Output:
**12:19**
